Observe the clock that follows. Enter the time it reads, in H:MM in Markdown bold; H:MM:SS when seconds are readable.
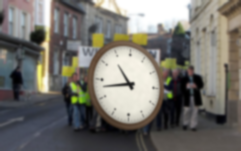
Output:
**10:43**
